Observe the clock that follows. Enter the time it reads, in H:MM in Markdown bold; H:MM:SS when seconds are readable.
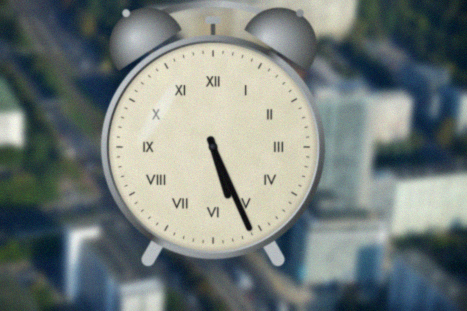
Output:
**5:26**
